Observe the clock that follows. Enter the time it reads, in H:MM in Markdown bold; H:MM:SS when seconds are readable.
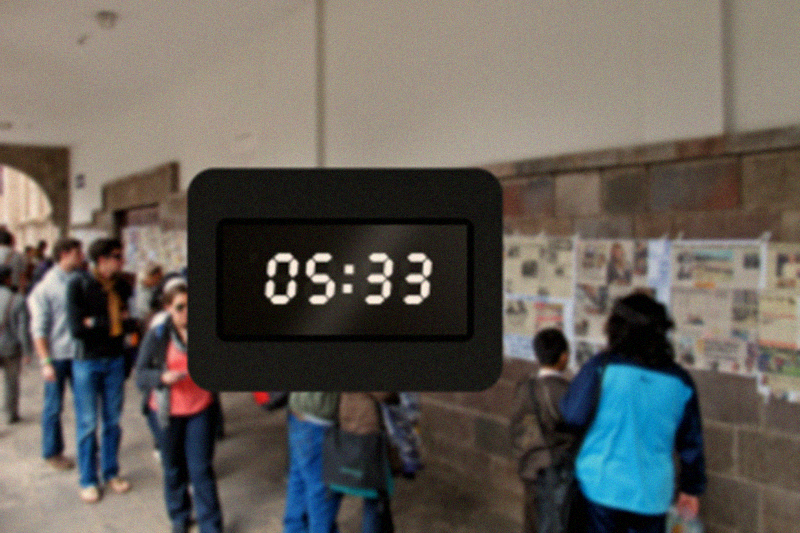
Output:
**5:33**
